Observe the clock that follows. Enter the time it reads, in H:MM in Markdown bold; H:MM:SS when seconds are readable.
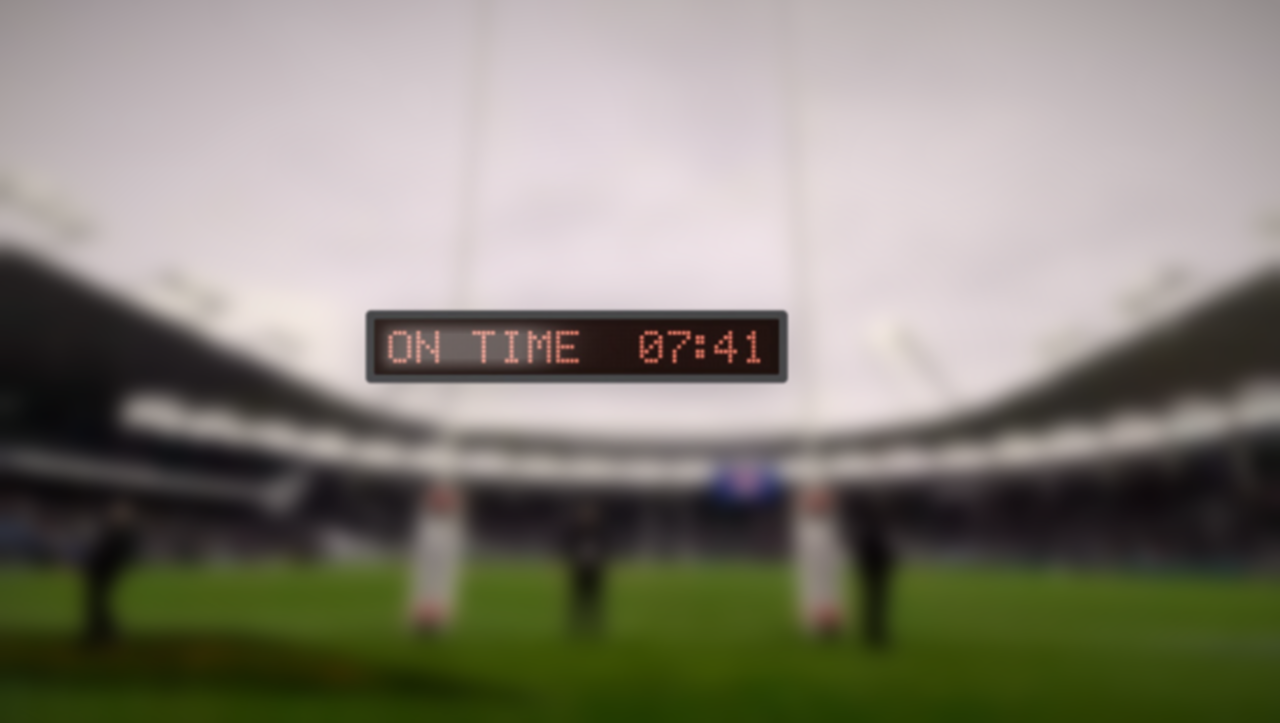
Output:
**7:41**
